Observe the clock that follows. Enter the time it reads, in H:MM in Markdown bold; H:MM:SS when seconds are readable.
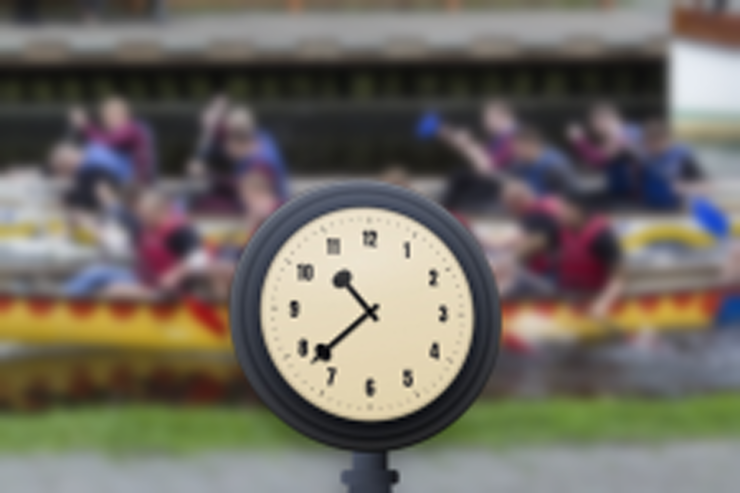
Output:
**10:38**
